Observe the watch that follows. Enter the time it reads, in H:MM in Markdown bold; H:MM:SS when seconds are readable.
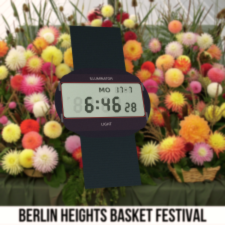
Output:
**6:46:28**
